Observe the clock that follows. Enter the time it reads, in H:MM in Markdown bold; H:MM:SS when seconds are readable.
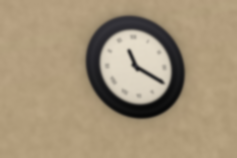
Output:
**11:20**
